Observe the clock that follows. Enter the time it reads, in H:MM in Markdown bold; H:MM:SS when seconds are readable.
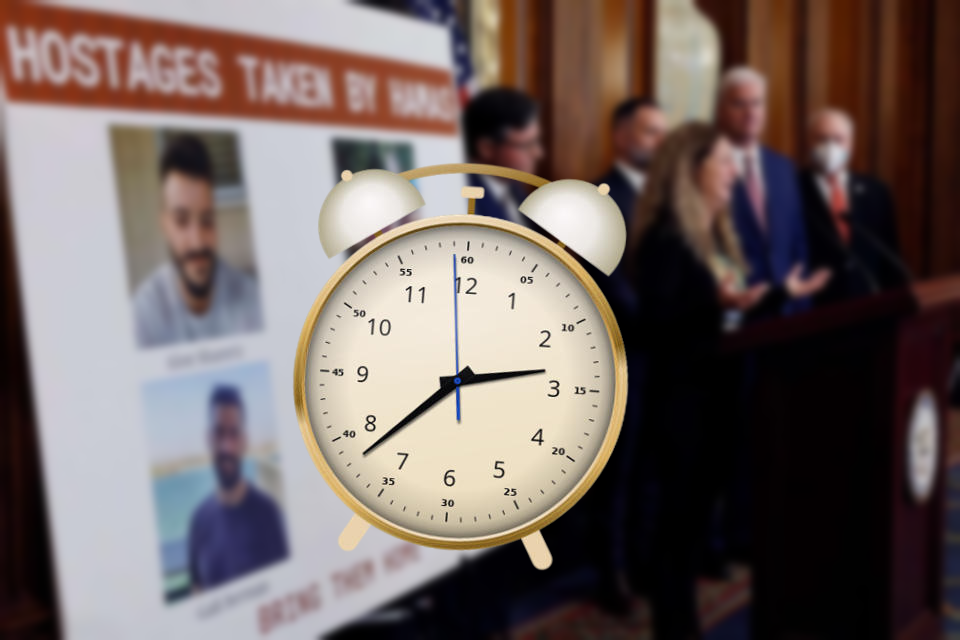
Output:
**2:37:59**
